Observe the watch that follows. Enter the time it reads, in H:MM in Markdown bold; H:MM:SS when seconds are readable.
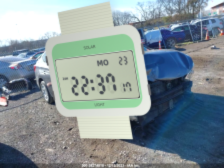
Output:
**22:37:17**
